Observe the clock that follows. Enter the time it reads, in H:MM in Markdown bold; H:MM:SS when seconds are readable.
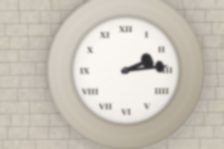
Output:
**2:14**
